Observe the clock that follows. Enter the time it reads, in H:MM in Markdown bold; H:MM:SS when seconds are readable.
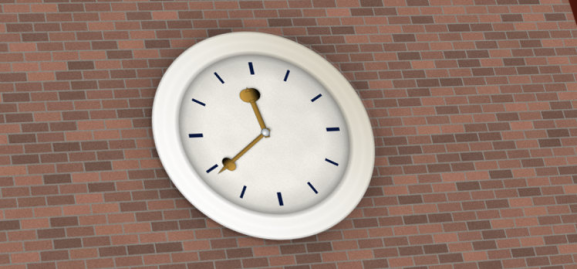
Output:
**11:39**
